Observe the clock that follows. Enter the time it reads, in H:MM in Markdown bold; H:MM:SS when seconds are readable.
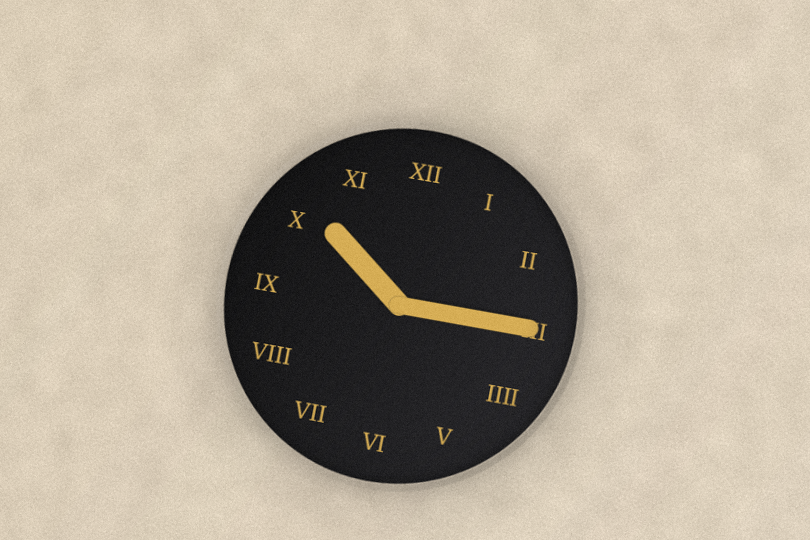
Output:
**10:15**
